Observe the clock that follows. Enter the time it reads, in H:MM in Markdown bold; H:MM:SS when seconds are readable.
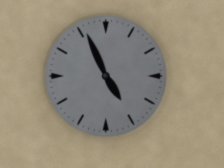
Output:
**4:56**
